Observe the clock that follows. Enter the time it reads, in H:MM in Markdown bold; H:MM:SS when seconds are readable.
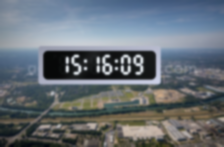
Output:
**15:16:09**
